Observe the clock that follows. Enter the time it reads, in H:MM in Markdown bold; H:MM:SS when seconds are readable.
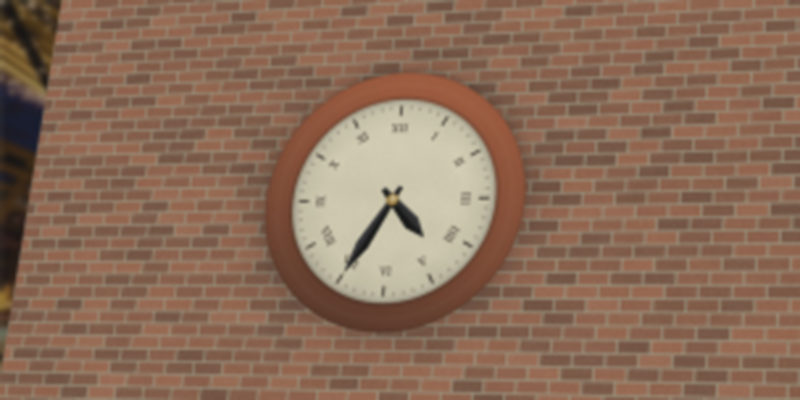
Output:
**4:35**
